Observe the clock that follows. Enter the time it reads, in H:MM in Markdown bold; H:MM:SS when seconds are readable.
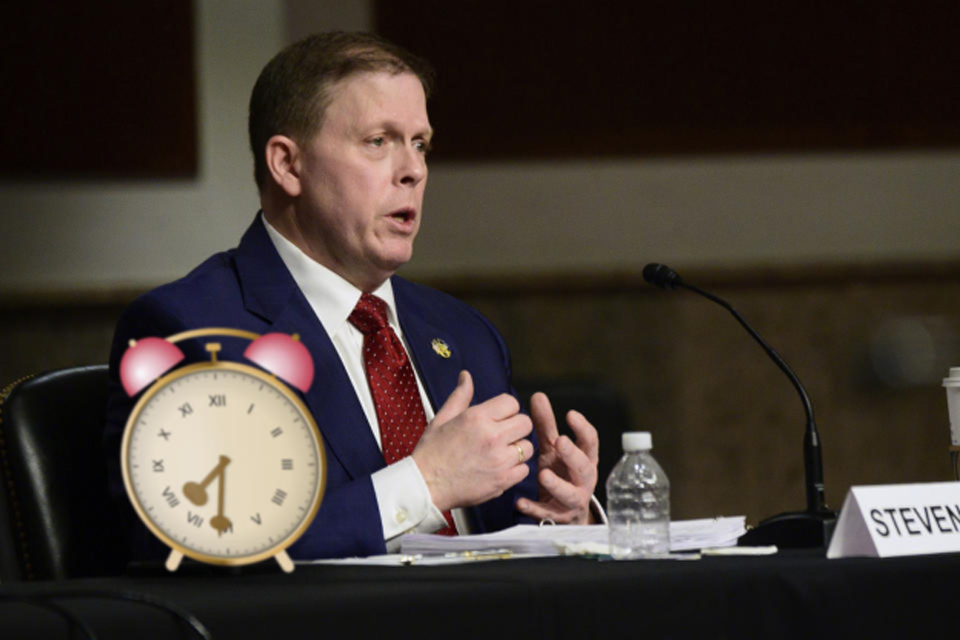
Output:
**7:31**
